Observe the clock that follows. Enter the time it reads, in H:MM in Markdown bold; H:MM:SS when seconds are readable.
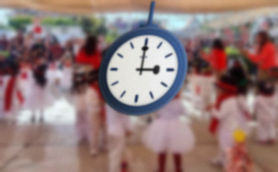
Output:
**3:00**
